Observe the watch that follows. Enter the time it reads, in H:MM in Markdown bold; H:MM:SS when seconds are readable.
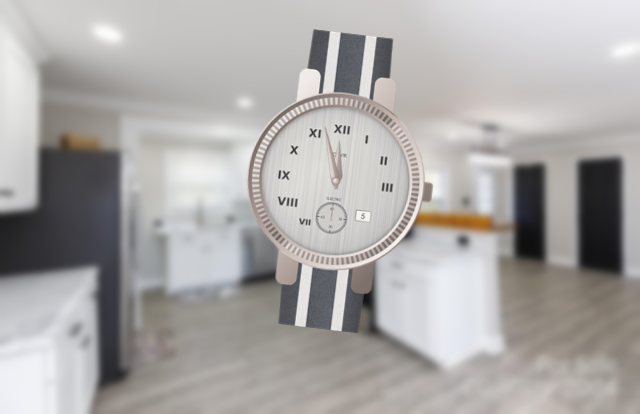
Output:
**11:57**
